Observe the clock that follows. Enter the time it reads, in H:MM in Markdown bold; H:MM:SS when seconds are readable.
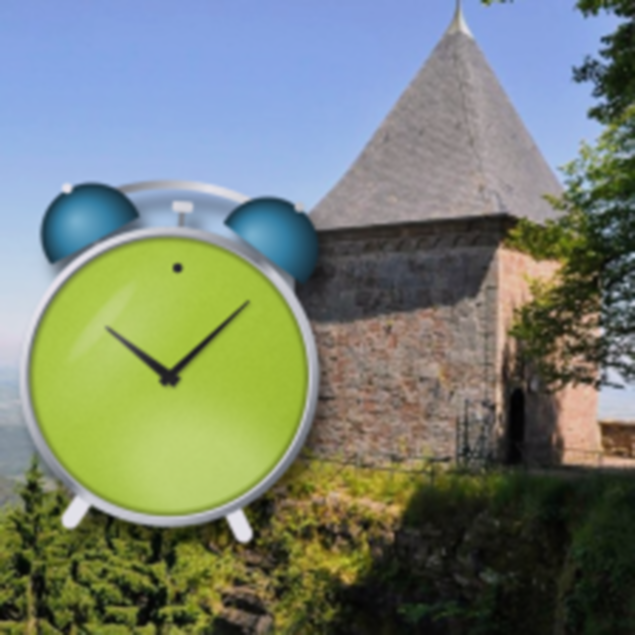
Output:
**10:07**
